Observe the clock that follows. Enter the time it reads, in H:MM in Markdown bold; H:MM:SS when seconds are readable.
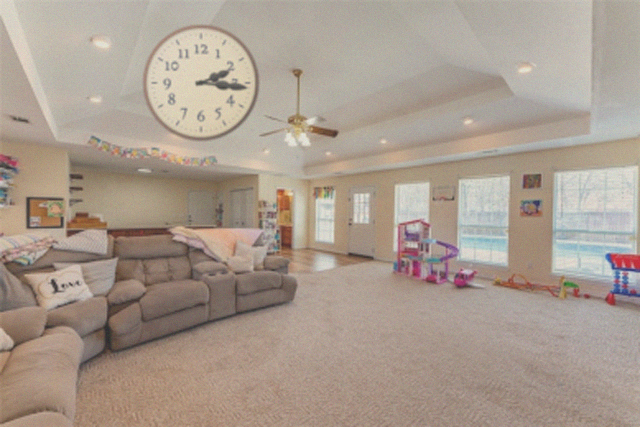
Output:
**2:16**
